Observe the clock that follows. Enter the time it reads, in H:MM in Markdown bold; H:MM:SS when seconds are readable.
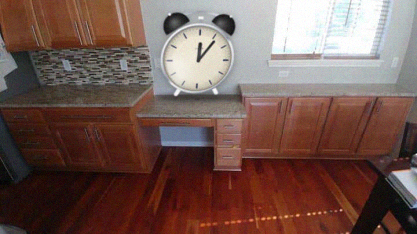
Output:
**12:06**
